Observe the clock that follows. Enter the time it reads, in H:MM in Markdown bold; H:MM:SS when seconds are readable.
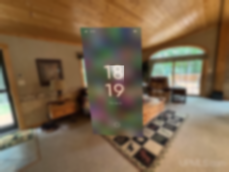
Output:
**18:19**
